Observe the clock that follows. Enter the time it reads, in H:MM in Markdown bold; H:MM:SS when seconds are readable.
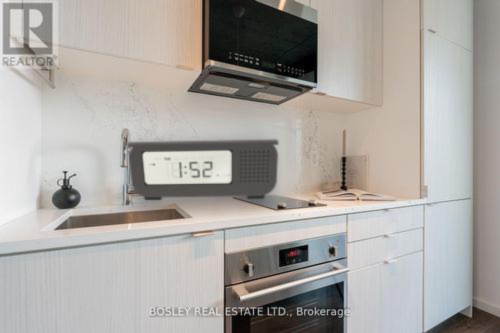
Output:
**1:52**
